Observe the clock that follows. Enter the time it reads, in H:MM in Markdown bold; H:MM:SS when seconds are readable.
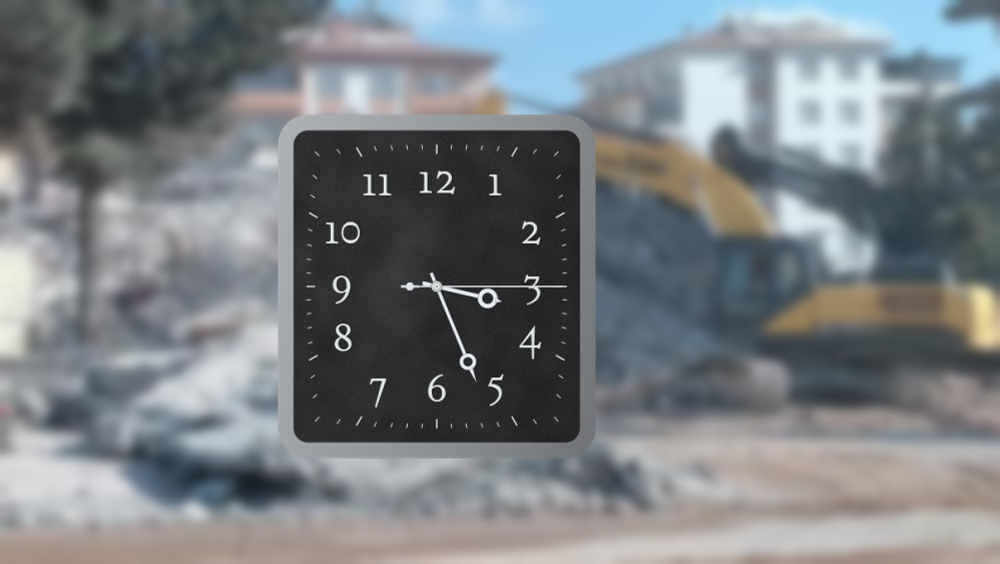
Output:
**3:26:15**
